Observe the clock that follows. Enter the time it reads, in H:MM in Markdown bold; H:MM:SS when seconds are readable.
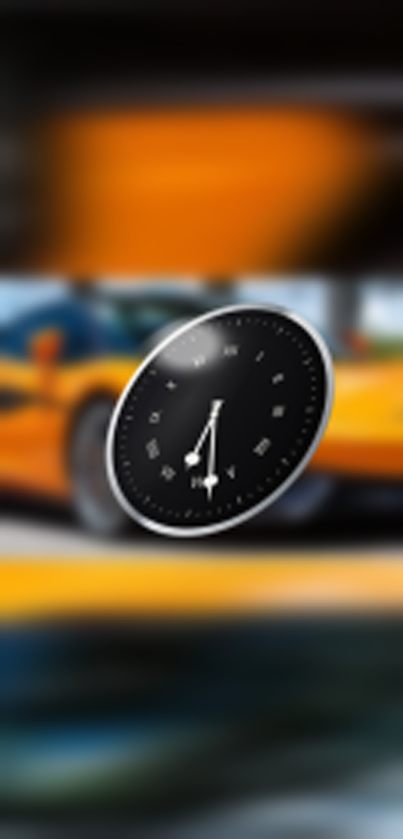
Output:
**6:28**
